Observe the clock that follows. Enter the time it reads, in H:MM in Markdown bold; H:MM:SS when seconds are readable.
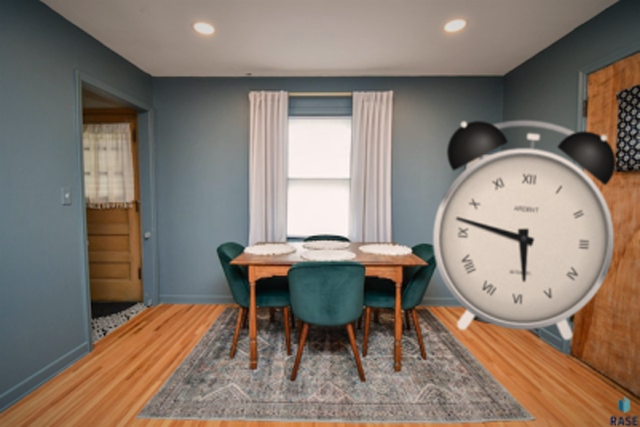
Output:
**5:47**
